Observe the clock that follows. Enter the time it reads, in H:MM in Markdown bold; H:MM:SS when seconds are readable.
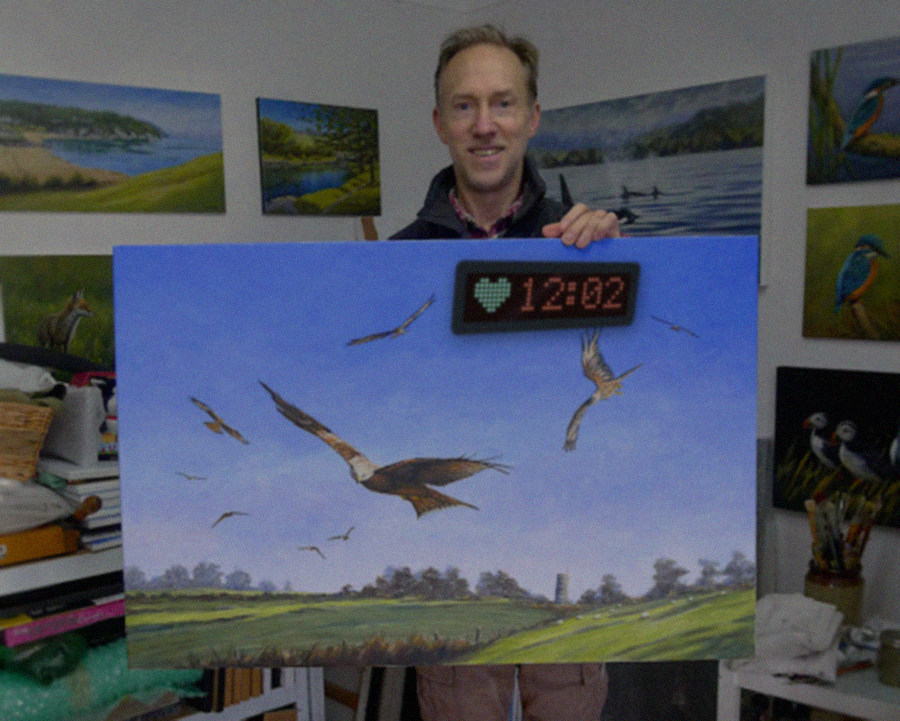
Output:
**12:02**
